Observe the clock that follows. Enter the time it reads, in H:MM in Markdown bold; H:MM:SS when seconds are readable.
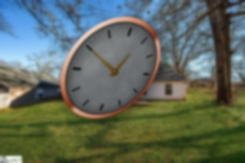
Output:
**12:50**
